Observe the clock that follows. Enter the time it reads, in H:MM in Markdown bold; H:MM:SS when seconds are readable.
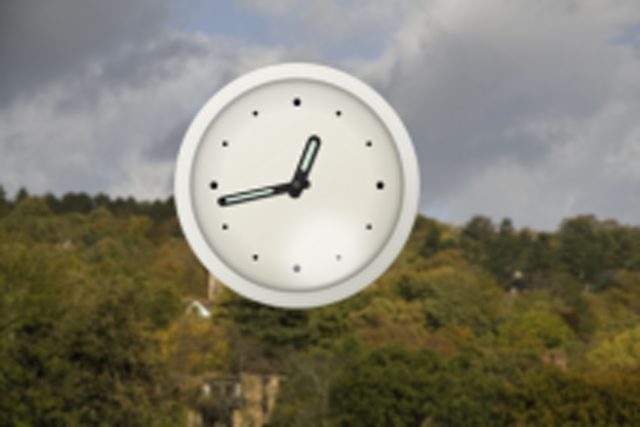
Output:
**12:43**
